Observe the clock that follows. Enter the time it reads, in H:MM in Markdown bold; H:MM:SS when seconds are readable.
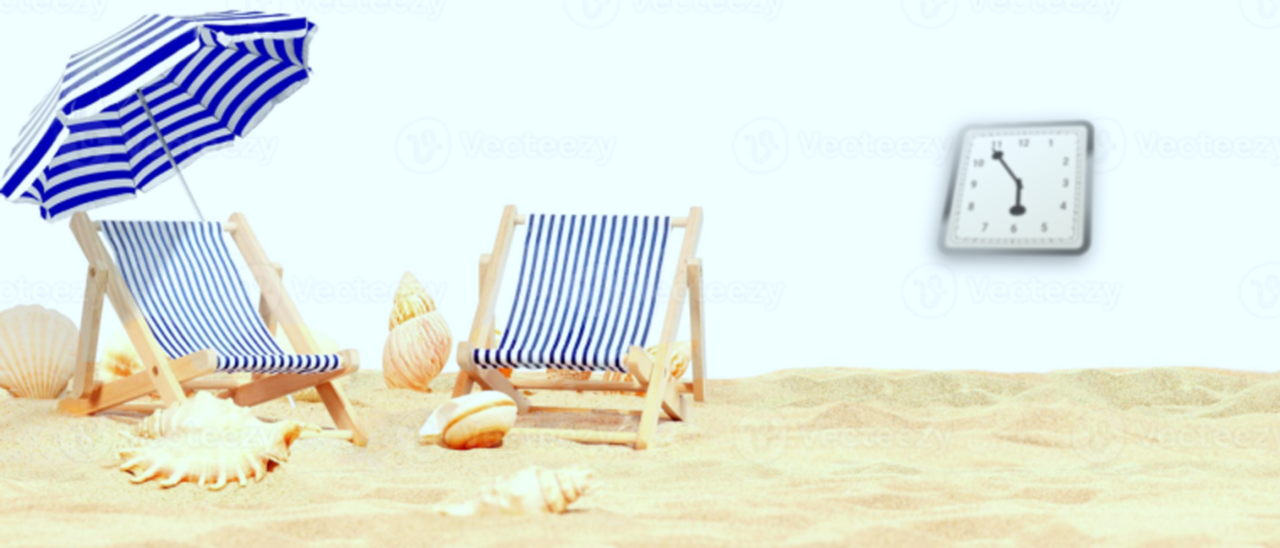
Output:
**5:54**
